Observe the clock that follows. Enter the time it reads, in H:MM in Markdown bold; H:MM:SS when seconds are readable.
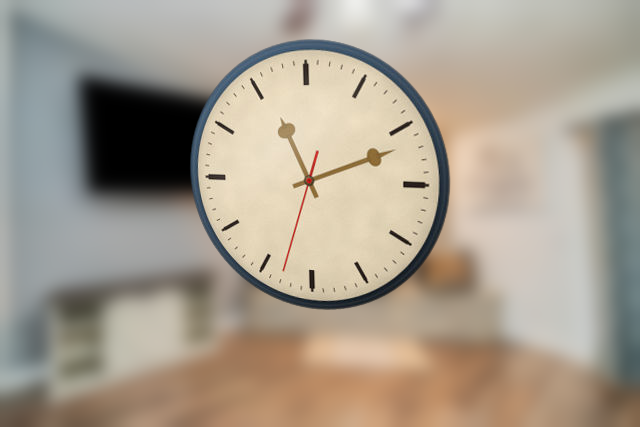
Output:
**11:11:33**
